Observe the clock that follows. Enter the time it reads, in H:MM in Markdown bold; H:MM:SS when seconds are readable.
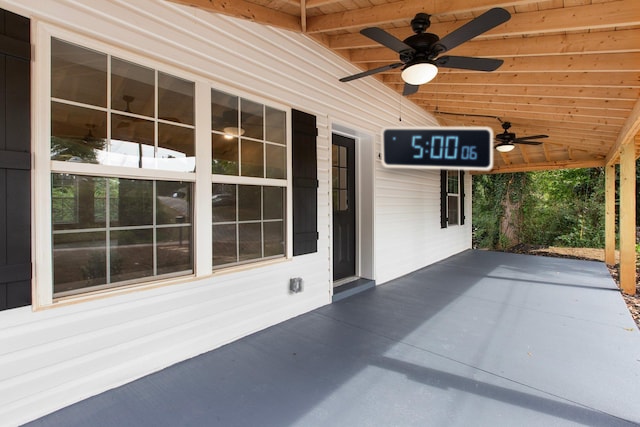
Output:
**5:00:06**
